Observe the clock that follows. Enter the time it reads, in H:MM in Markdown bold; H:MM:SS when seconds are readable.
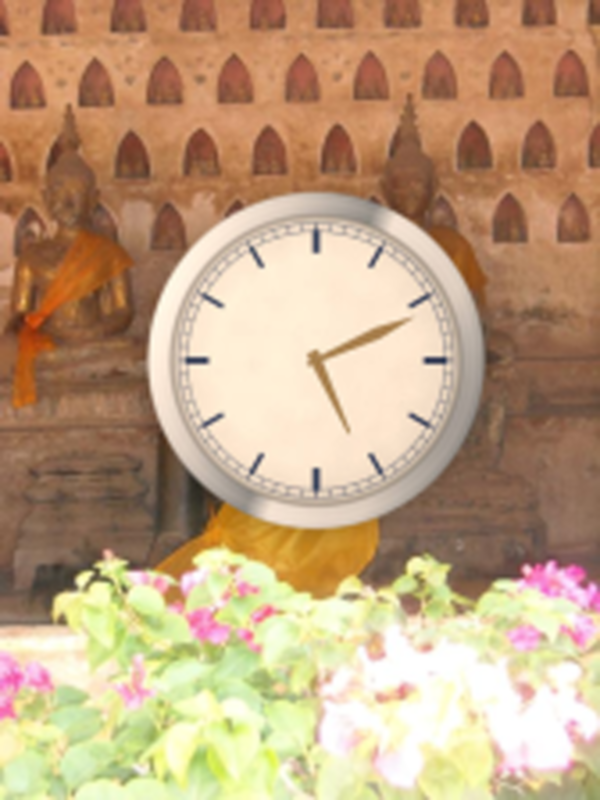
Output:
**5:11**
